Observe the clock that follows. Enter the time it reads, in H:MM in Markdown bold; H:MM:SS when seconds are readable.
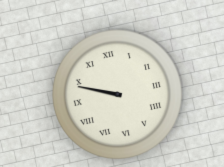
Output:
**9:49**
